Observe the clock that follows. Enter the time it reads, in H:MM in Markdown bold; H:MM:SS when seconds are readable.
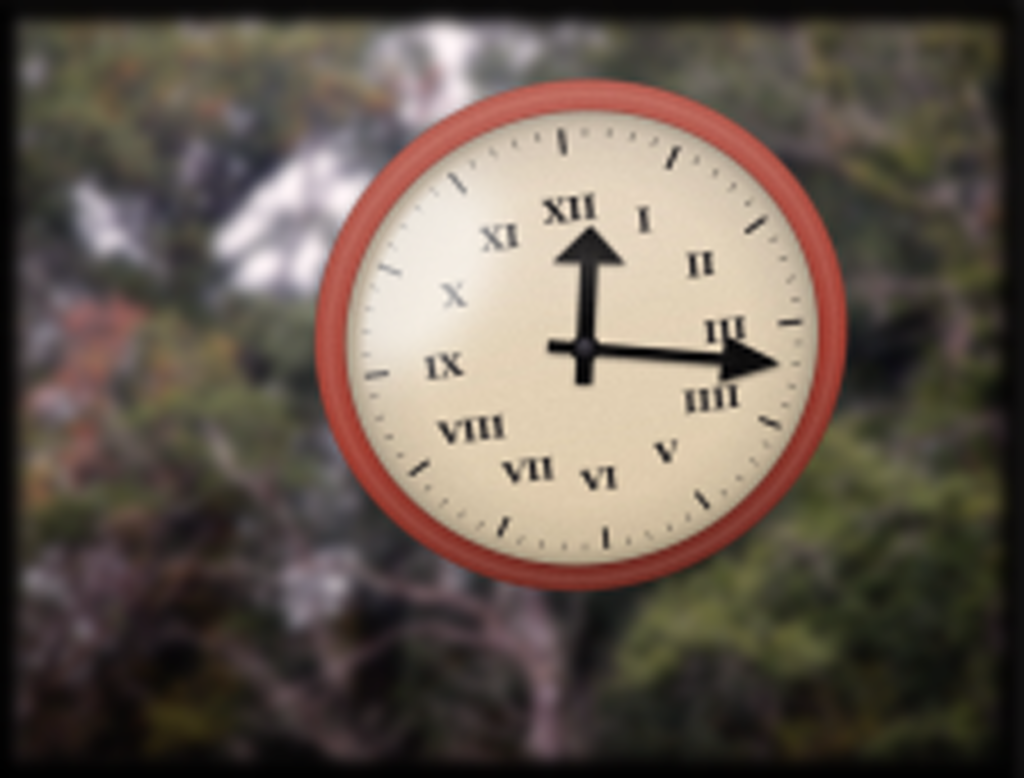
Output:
**12:17**
